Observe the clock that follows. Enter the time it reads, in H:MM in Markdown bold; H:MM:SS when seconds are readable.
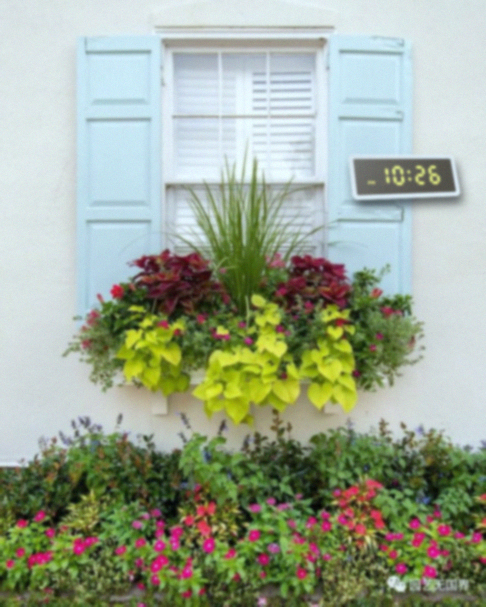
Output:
**10:26**
